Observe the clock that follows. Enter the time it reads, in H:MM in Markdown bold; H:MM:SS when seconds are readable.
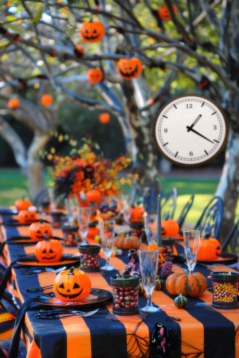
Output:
**1:21**
